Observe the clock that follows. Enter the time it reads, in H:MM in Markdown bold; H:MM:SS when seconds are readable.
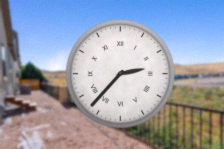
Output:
**2:37**
